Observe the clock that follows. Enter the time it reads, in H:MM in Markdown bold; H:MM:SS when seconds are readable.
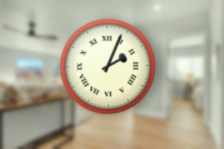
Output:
**2:04**
